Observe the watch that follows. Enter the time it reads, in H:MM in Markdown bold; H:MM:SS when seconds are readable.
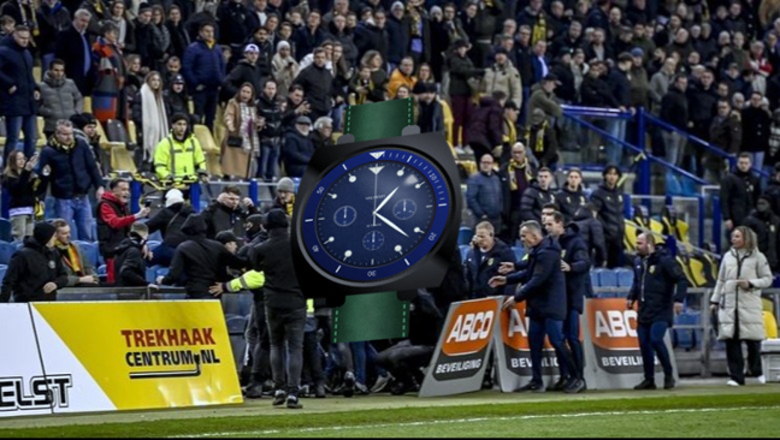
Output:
**1:22**
